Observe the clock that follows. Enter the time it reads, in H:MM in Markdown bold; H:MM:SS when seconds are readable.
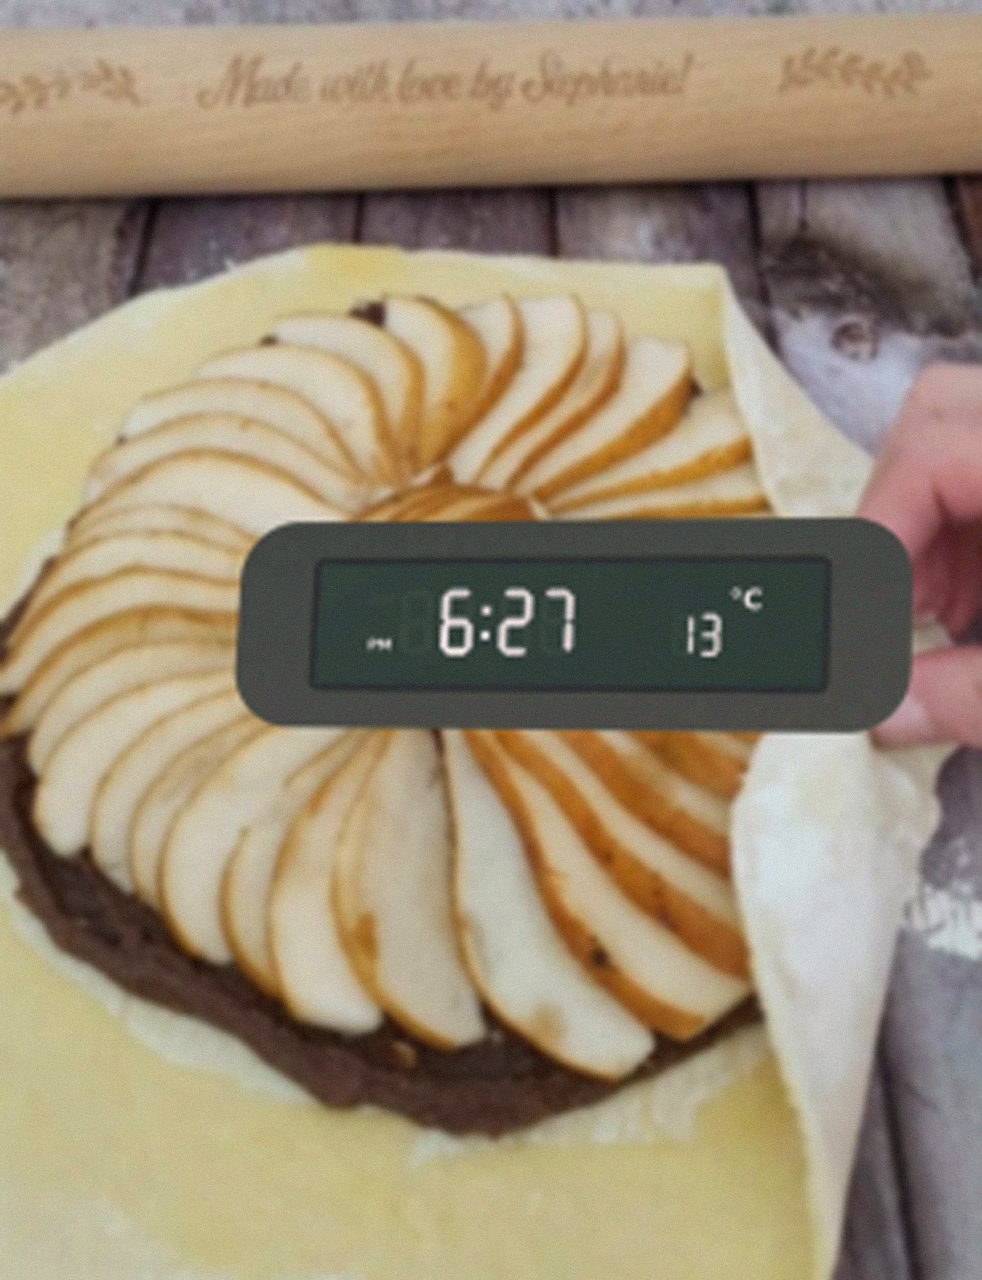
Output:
**6:27**
